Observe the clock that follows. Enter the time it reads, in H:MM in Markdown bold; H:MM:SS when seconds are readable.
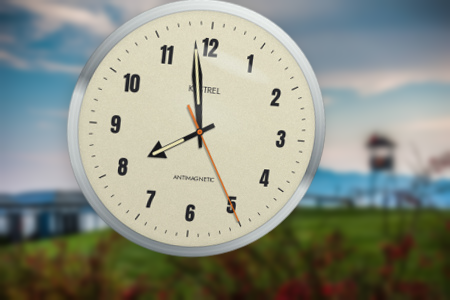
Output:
**7:58:25**
